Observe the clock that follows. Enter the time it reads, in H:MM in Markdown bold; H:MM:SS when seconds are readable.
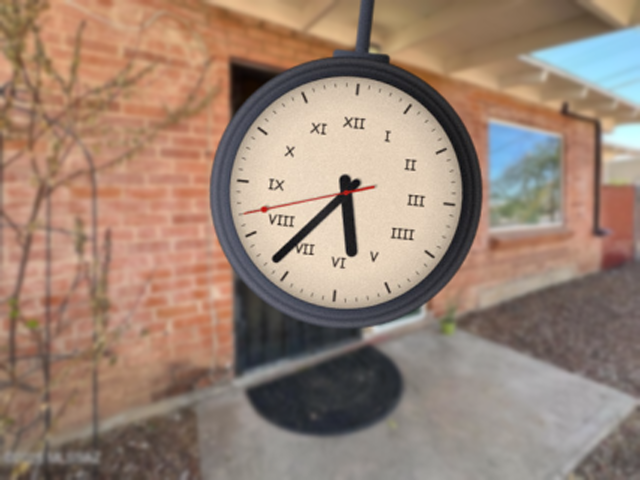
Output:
**5:36:42**
